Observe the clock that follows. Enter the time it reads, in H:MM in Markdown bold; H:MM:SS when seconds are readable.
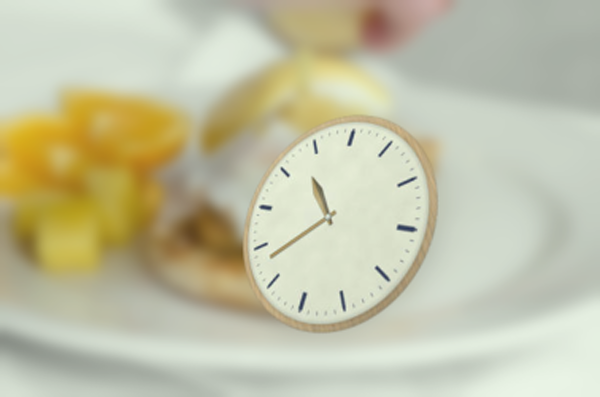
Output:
**10:38**
